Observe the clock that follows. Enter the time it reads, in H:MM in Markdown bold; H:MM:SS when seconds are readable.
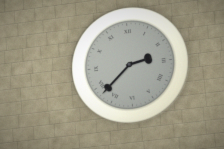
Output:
**2:38**
